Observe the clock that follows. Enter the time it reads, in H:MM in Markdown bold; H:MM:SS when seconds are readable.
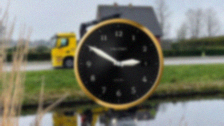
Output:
**2:50**
